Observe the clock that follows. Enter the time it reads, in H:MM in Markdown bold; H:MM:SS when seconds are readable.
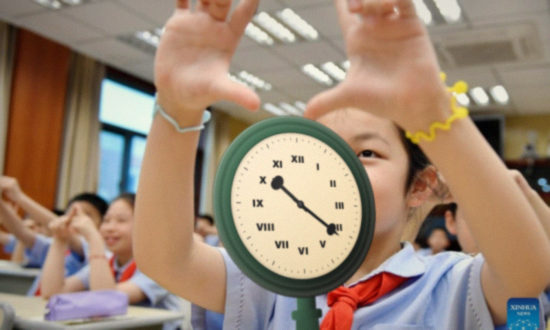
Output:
**10:21**
